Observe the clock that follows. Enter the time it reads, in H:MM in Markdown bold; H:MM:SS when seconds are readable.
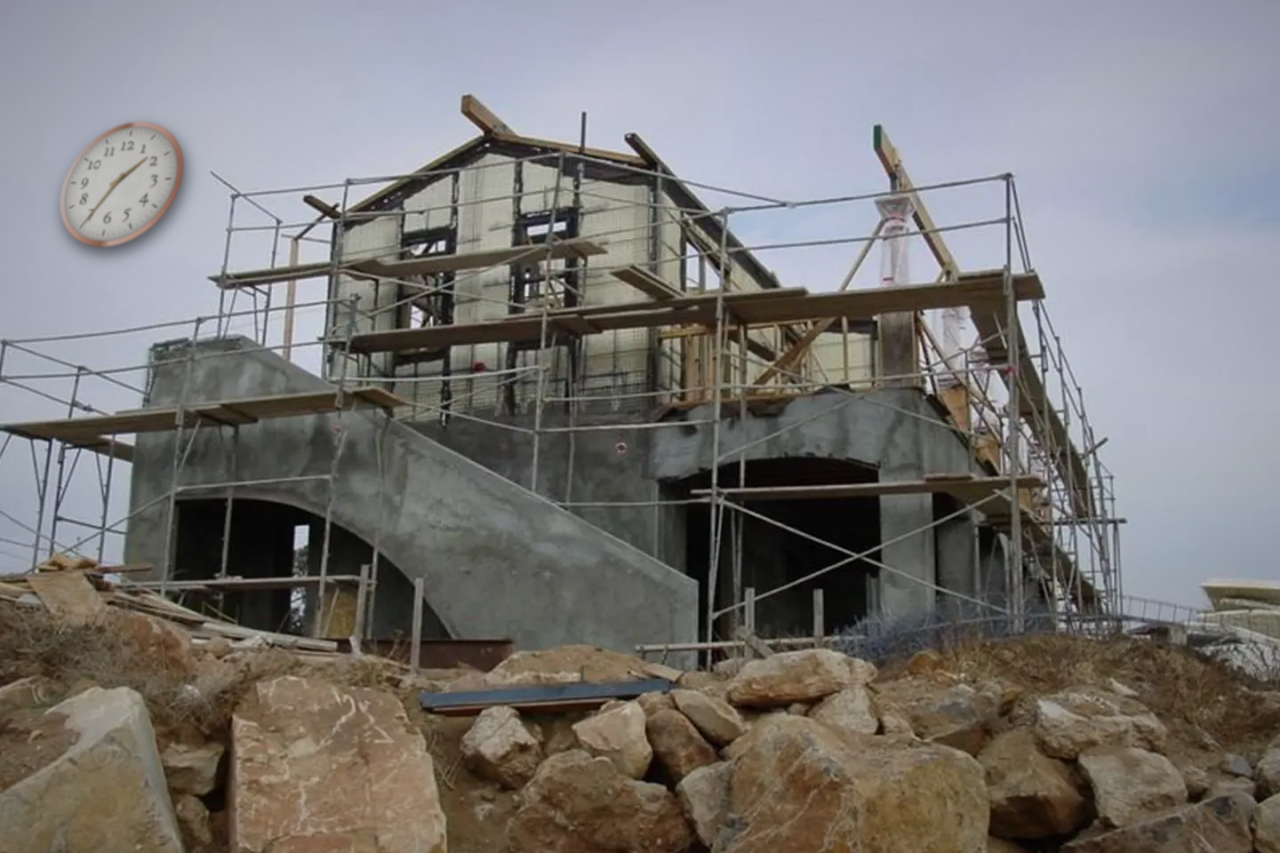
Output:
**1:35**
